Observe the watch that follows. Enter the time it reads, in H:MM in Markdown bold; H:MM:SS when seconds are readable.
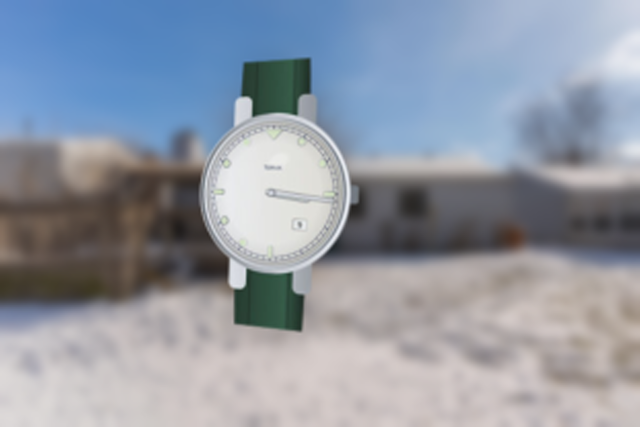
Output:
**3:16**
